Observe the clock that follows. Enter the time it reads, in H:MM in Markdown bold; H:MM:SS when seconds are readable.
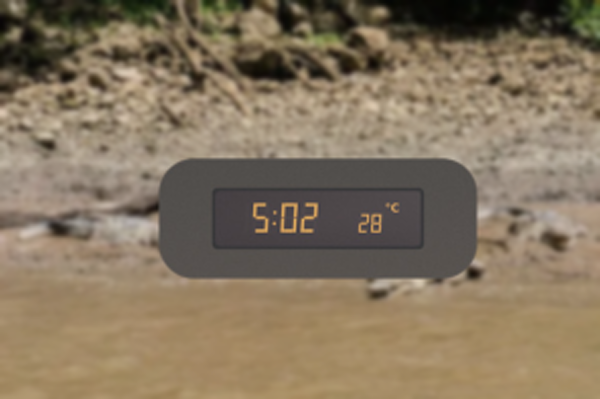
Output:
**5:02**
